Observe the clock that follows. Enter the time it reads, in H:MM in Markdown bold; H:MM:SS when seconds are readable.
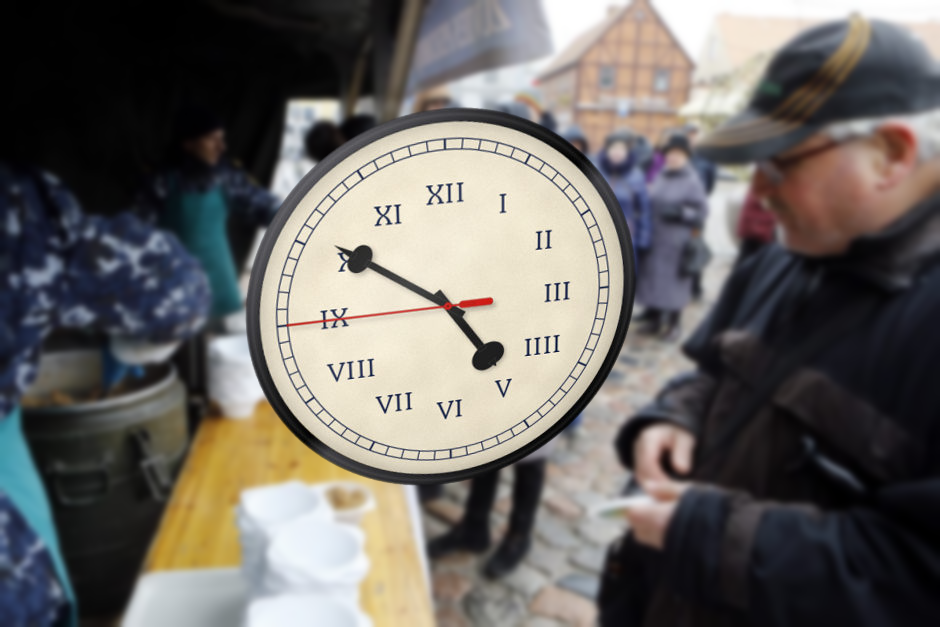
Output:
**4:50:45**
